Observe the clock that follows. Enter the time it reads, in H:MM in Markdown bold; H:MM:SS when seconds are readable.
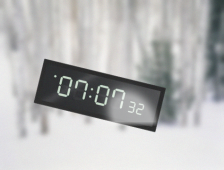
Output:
**7:07:32**
